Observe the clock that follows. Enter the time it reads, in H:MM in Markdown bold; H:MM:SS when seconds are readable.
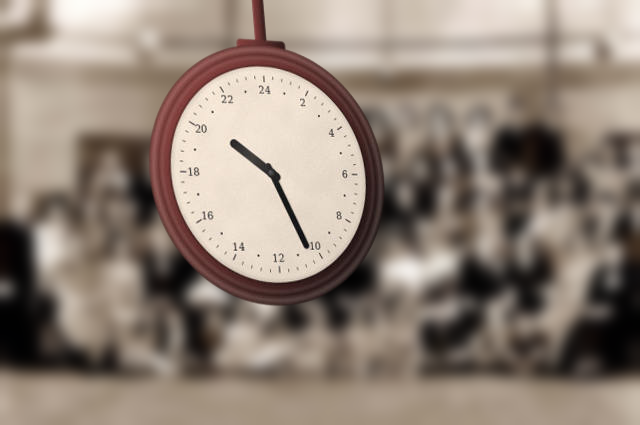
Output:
**20:26**
